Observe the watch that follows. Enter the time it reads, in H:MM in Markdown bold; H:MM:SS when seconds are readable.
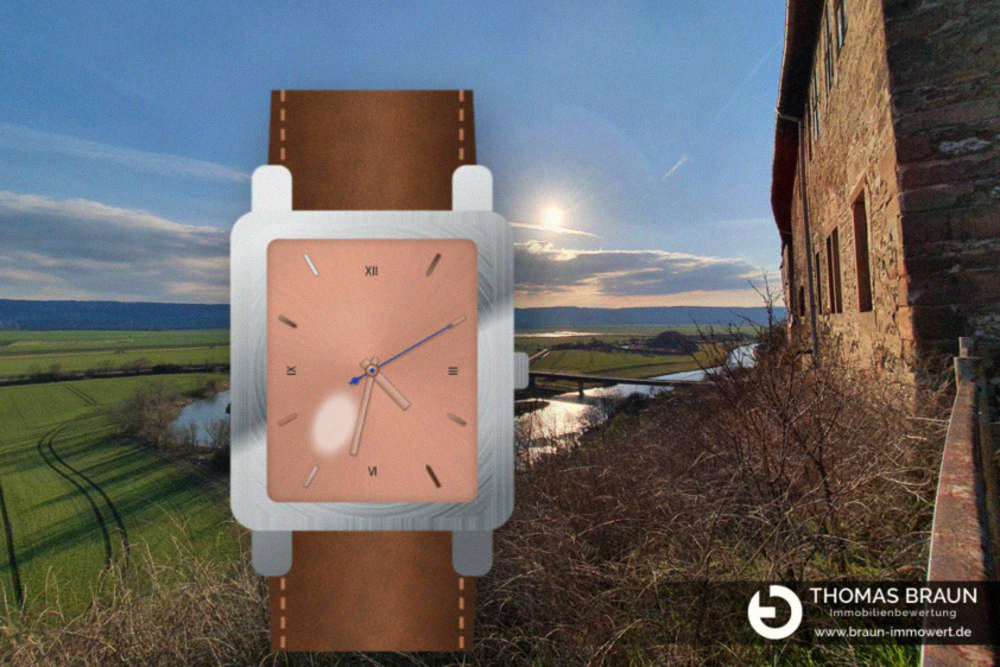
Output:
**4:32:10**
